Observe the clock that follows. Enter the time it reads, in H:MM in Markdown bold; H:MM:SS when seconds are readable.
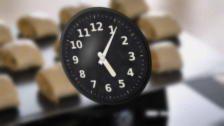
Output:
**5:06**
